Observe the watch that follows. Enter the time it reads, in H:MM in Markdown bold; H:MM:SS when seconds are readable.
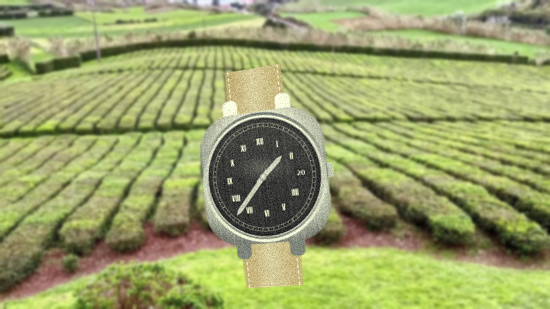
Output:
**1:37**
